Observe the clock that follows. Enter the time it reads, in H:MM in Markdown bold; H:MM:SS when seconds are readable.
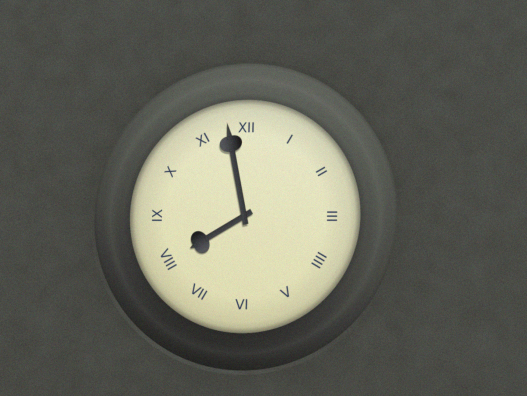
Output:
**7:58**
